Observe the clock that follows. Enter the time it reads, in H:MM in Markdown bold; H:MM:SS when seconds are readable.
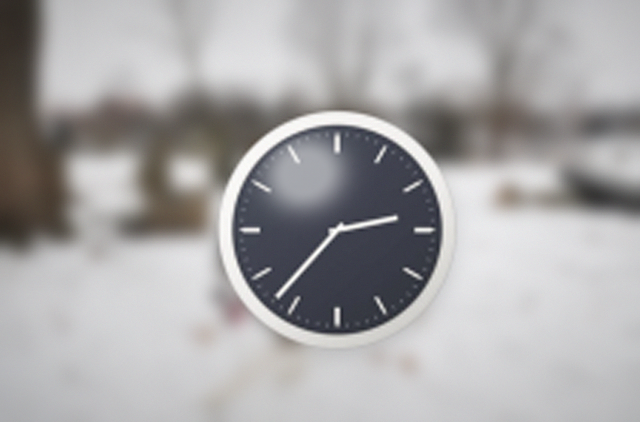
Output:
**2:37**
